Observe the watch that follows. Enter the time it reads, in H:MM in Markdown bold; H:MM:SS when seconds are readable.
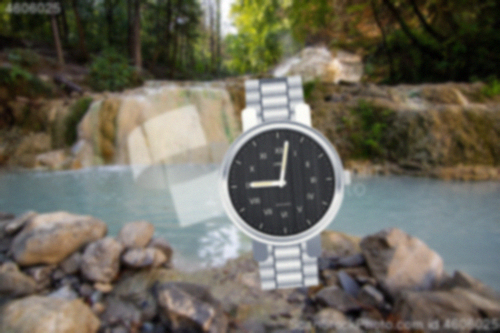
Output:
**9:02**
